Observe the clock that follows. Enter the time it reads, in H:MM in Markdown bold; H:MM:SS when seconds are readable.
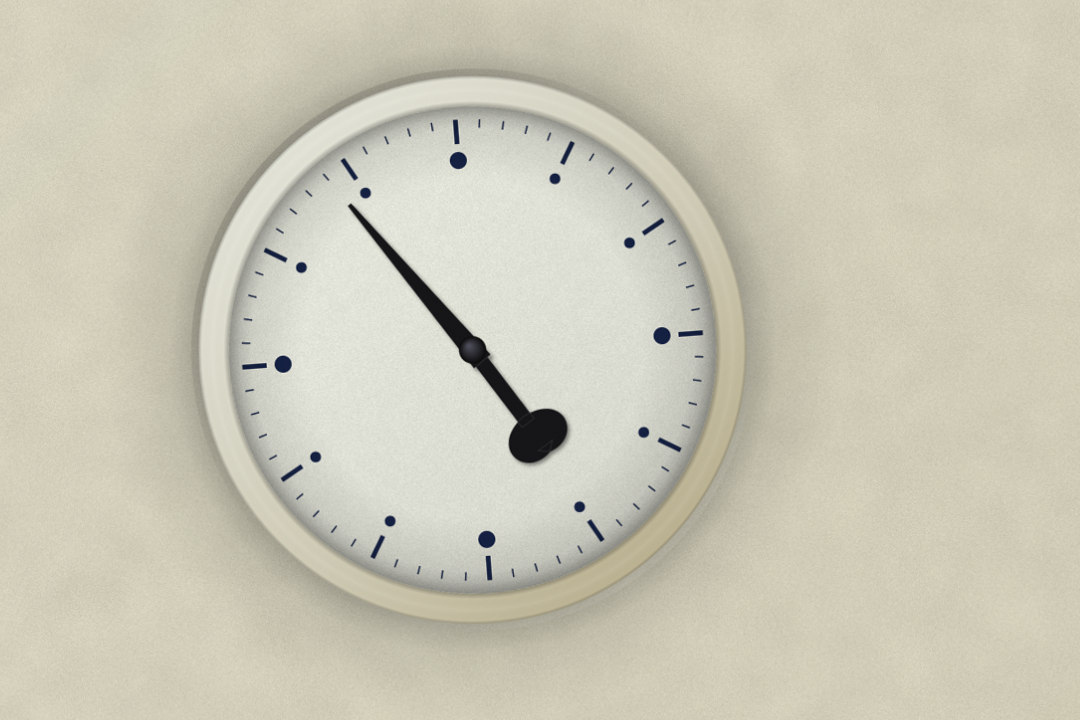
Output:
**4:54**
